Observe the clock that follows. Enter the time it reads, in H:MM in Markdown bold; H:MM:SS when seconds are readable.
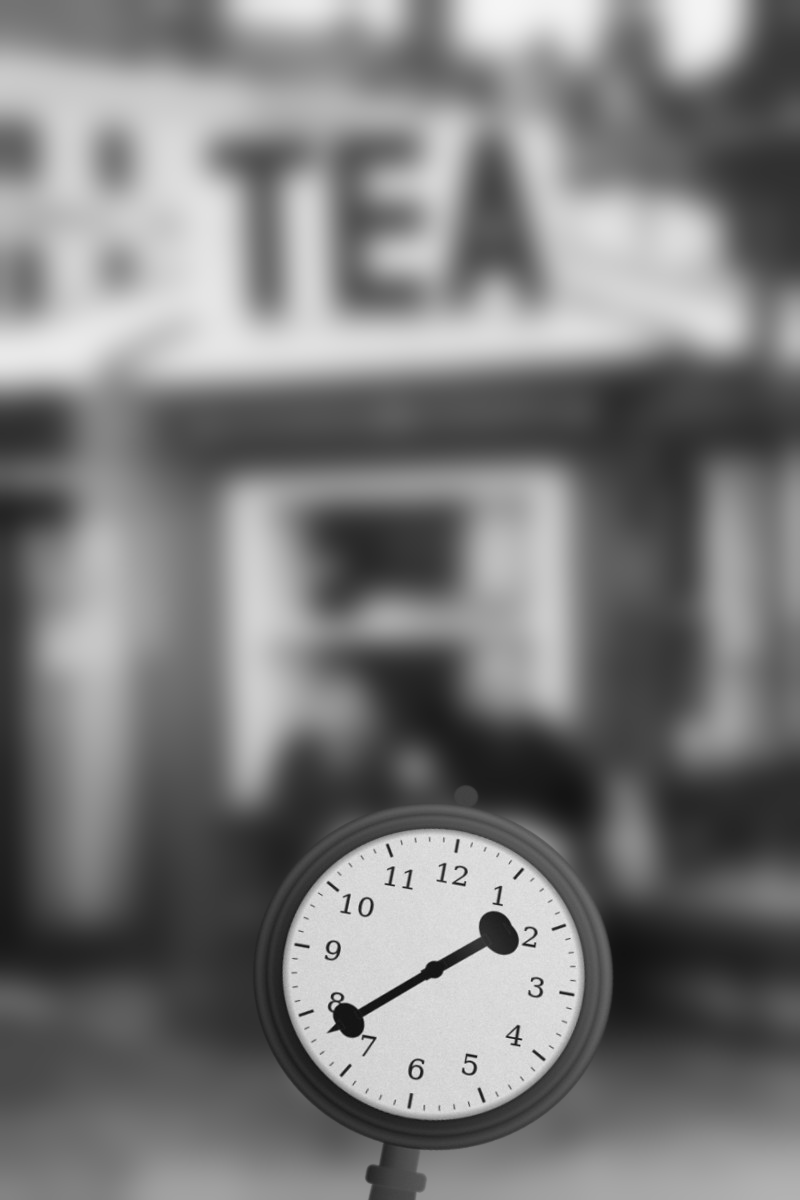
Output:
**1:38**
